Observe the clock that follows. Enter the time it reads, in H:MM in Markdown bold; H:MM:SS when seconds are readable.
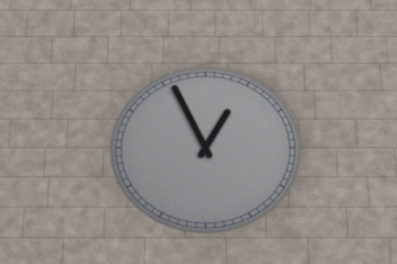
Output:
**12:56**
